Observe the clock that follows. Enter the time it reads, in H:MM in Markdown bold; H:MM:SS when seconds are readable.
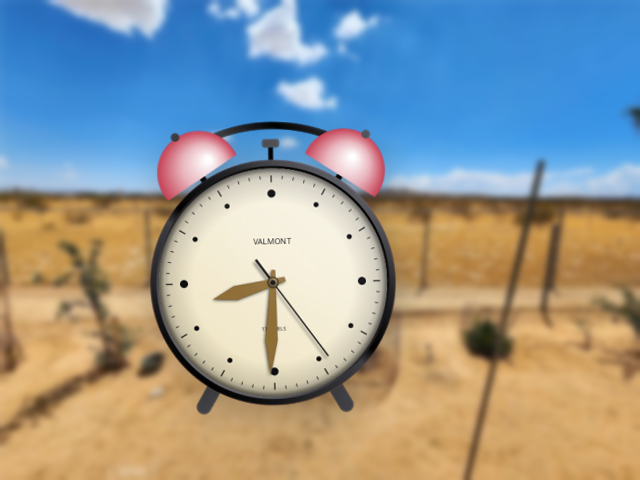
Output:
**8:30:24**
